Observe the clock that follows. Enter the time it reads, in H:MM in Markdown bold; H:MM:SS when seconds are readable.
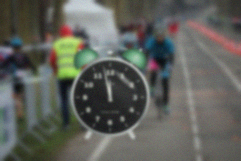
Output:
**11:58**
